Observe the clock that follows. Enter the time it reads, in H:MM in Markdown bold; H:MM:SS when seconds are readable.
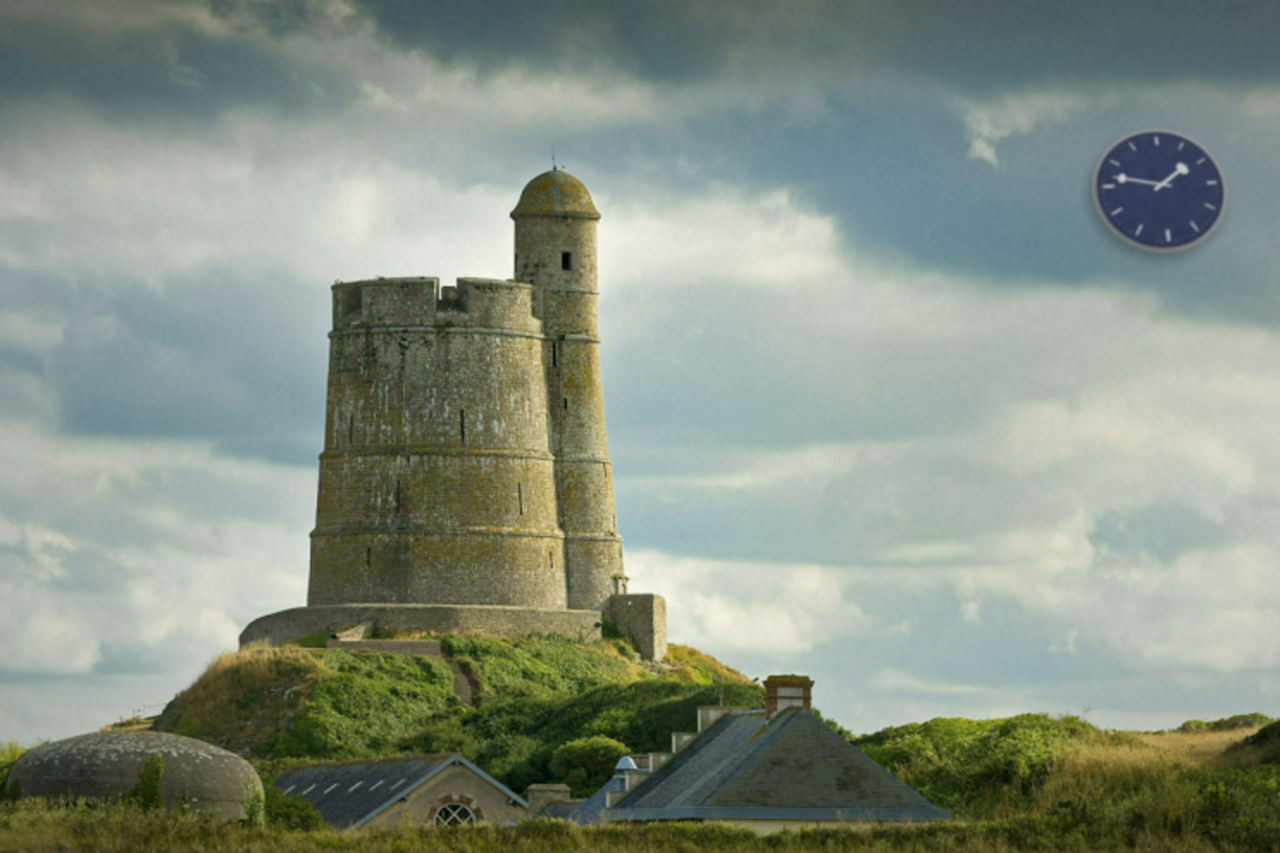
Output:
**1:47**
